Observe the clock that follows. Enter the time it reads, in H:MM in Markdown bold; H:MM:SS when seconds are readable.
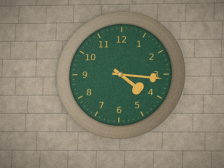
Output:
**4:16**
